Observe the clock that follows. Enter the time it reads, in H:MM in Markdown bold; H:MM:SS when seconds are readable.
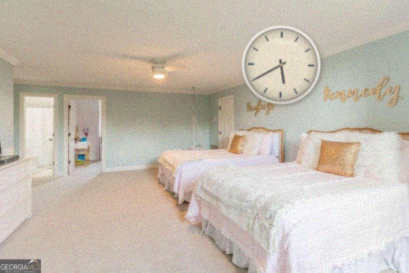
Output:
**5:40**
